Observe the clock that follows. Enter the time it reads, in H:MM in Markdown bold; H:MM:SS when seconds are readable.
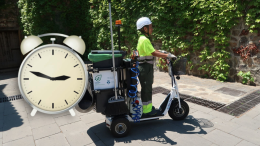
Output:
**2:48**
